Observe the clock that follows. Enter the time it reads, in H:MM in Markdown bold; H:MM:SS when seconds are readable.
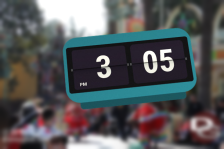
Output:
**3:05**
